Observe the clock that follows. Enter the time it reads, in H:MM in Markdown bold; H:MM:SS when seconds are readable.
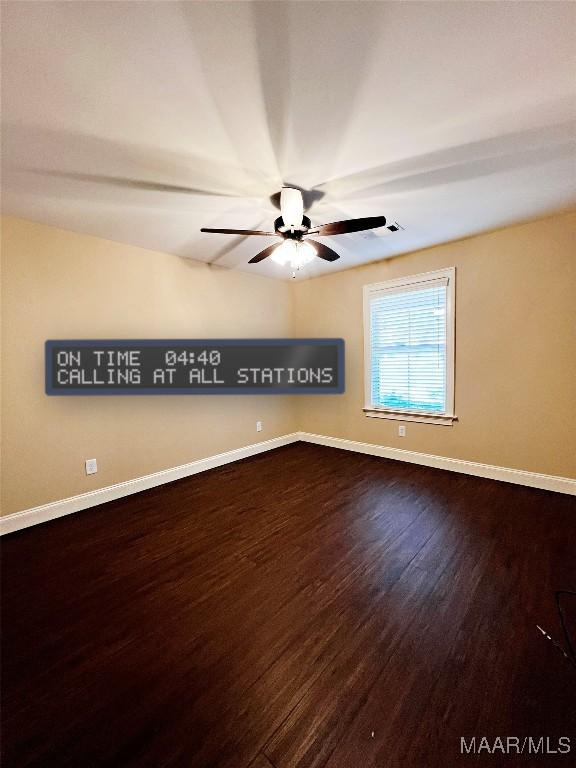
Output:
**4:40**
